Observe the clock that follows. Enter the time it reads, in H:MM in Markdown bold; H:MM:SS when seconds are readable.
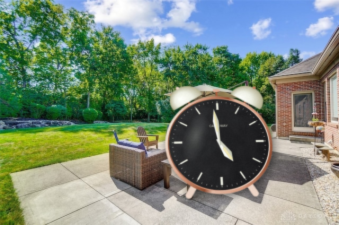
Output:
**4:59**
